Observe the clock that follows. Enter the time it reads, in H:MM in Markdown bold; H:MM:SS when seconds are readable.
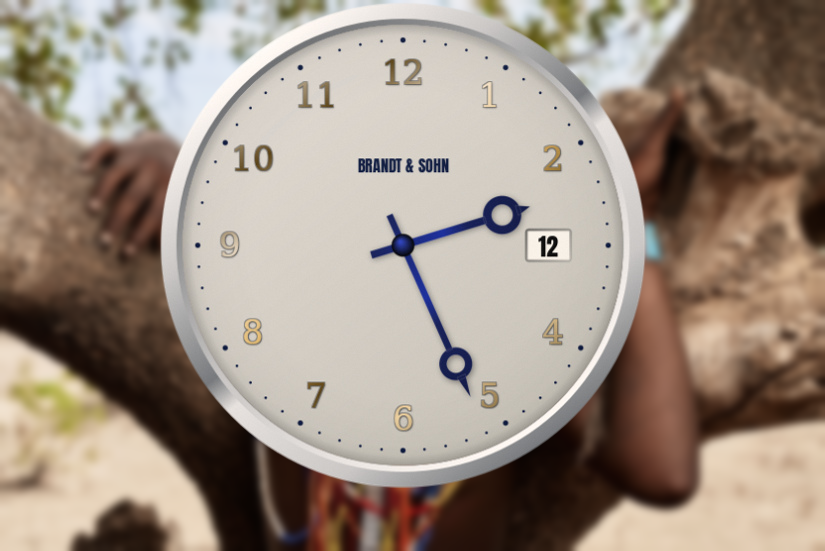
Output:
**2:26**
